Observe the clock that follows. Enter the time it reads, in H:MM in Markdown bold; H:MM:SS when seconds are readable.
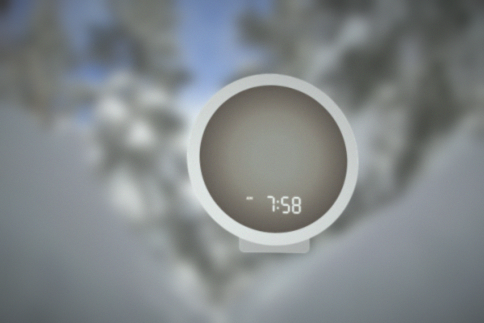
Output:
**7:58**
